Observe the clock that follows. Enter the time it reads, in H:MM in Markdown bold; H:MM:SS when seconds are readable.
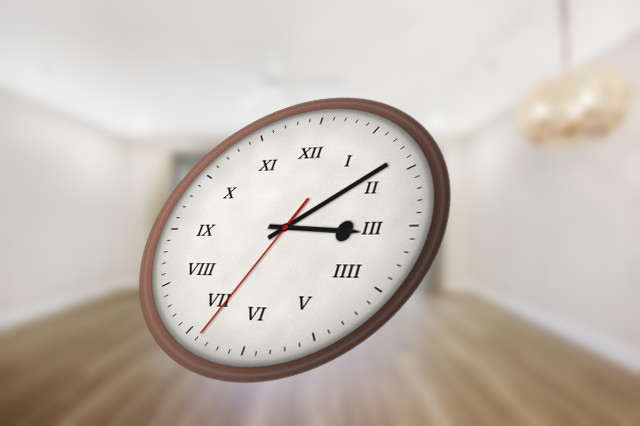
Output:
**3:08:34**
